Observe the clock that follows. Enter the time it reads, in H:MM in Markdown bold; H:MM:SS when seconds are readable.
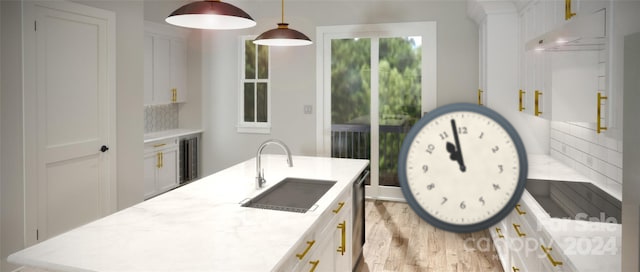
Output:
**10:58**
